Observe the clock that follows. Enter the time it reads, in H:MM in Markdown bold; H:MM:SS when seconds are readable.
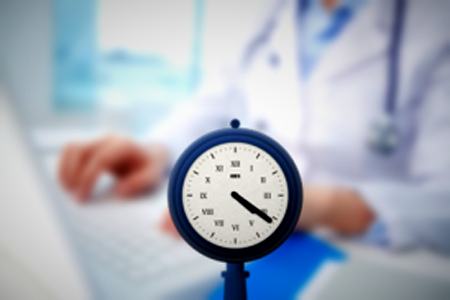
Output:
**4:21**
